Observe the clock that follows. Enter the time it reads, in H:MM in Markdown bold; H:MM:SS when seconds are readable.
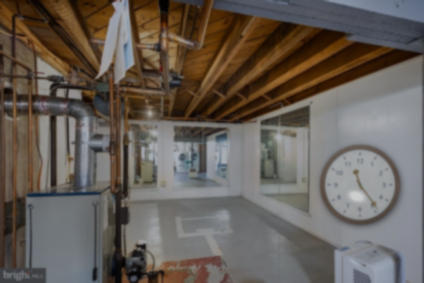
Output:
**11:24**
